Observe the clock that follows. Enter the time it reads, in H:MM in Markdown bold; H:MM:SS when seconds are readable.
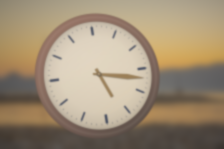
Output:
**5:17**
